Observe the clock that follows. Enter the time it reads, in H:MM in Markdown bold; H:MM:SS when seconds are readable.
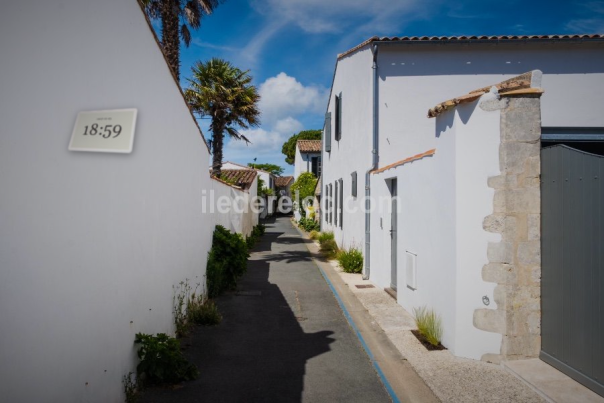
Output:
**18:59**
